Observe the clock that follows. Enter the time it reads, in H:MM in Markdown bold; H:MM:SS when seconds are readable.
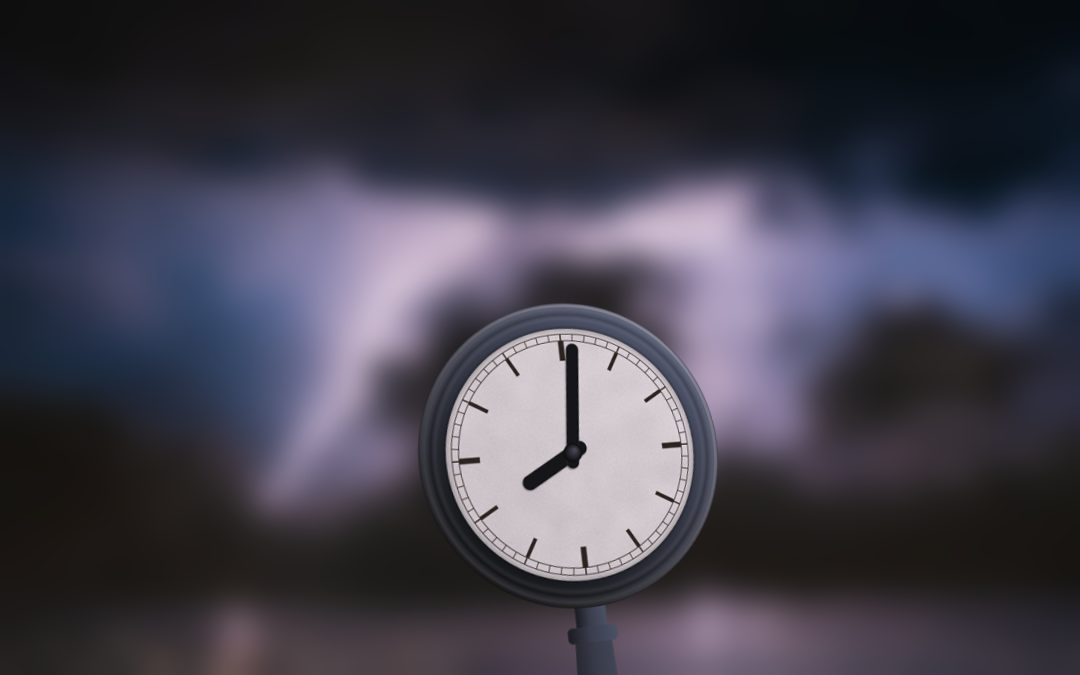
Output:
**8:01**
